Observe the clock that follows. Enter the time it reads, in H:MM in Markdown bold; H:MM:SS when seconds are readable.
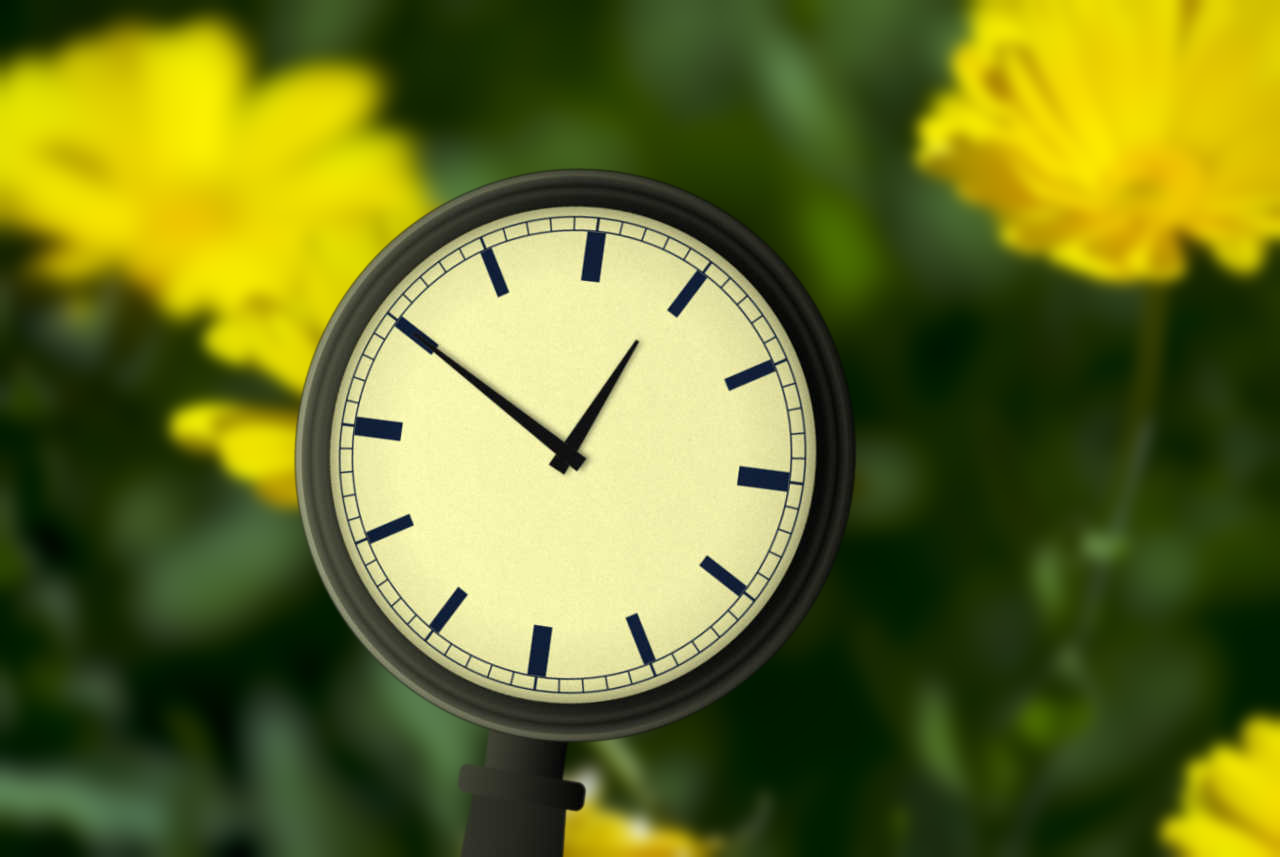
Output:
**12:50**
